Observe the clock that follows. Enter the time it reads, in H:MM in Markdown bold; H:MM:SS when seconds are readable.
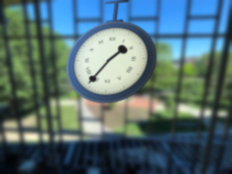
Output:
**1:36**
